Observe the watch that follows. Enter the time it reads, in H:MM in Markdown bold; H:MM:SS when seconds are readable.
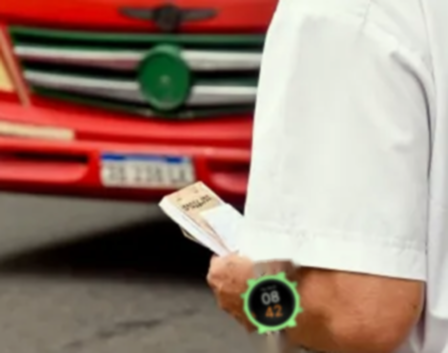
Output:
**8:42**
